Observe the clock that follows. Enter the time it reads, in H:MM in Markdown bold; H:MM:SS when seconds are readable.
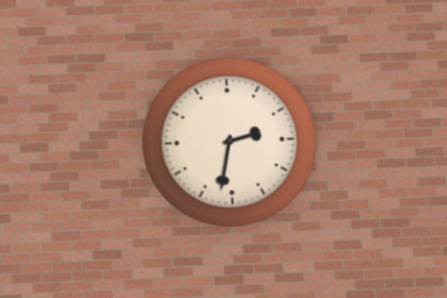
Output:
**2:32**
